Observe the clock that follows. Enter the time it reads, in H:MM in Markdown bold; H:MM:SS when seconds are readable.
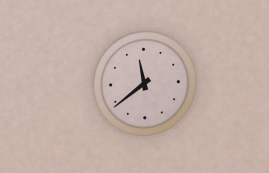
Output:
**11:39**
